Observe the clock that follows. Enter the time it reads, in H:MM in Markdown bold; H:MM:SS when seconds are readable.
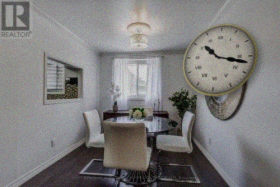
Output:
**10:17**
